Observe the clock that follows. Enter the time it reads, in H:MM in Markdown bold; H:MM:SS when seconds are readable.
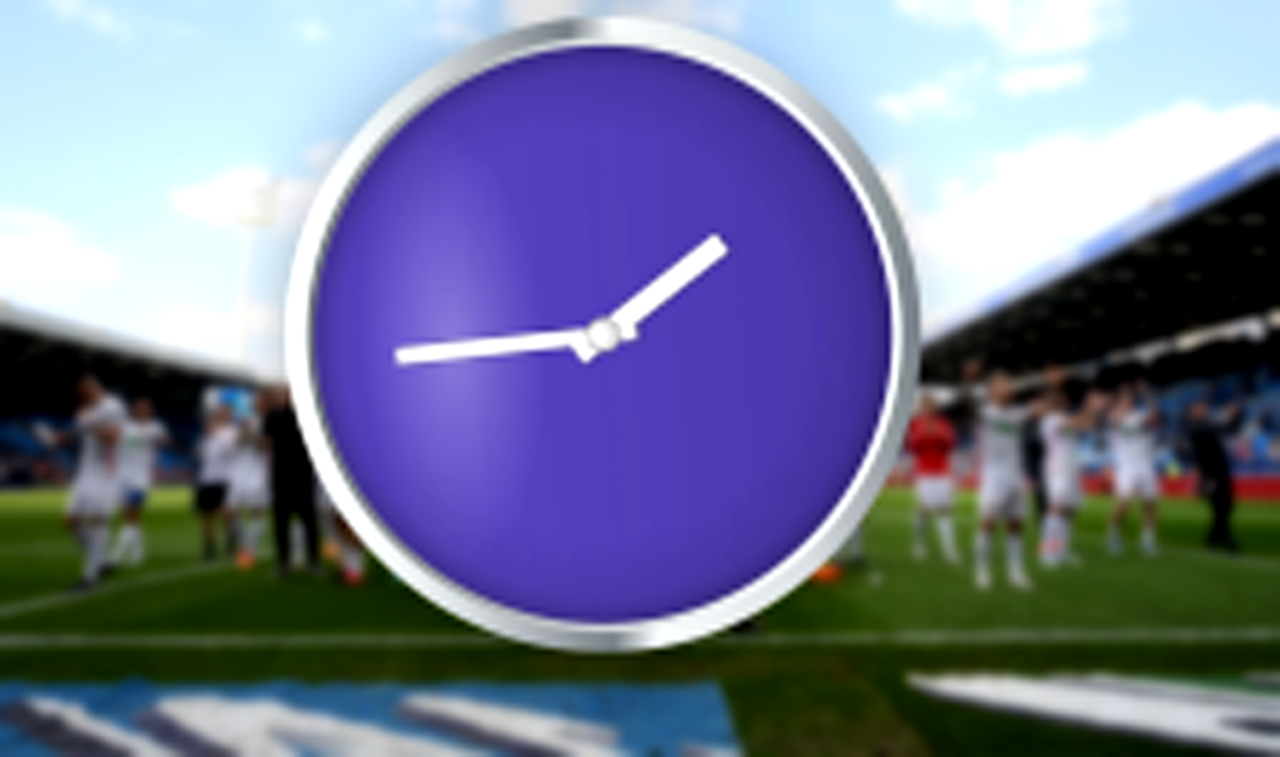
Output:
**1:44**
